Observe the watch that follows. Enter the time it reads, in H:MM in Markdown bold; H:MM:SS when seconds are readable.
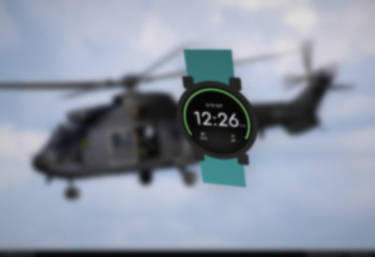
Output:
**12:26**
